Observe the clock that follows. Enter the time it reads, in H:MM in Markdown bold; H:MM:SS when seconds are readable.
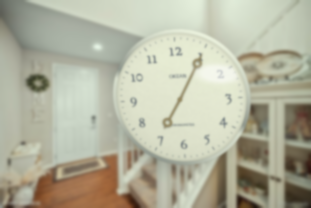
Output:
**7:05**
